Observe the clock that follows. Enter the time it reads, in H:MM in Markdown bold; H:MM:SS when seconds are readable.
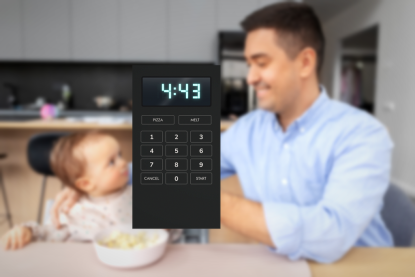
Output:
**4:43**
